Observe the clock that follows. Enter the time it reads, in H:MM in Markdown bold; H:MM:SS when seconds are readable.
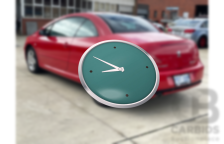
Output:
**8:51**
